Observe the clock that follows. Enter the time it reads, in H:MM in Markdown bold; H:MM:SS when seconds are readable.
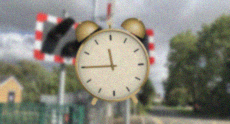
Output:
**11:45**
